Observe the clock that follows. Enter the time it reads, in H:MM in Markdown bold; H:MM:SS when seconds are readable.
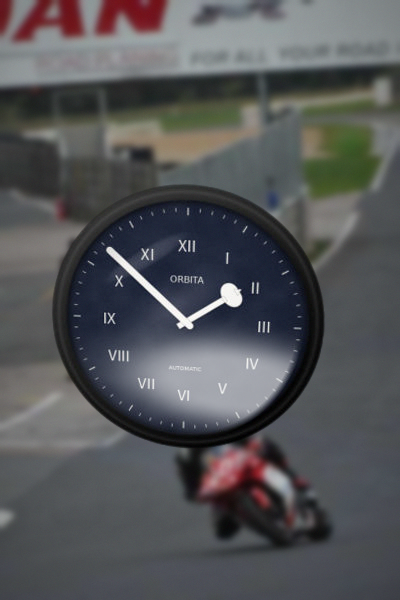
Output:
**1:52**
